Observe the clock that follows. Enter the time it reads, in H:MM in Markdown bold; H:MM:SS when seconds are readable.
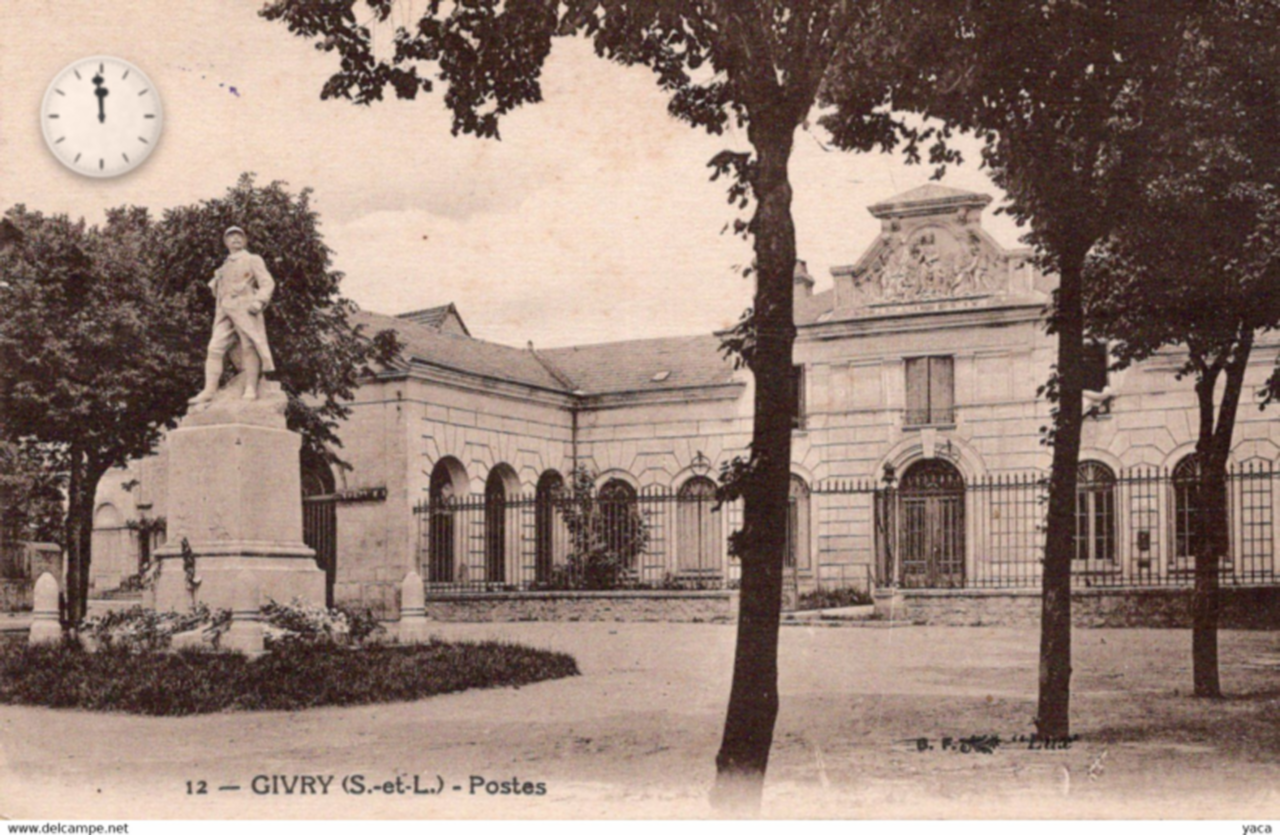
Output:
**11:59**
